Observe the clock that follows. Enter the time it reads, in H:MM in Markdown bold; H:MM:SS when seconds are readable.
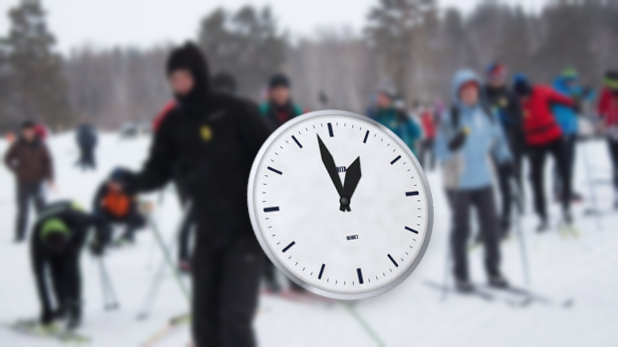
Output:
**12:58**
